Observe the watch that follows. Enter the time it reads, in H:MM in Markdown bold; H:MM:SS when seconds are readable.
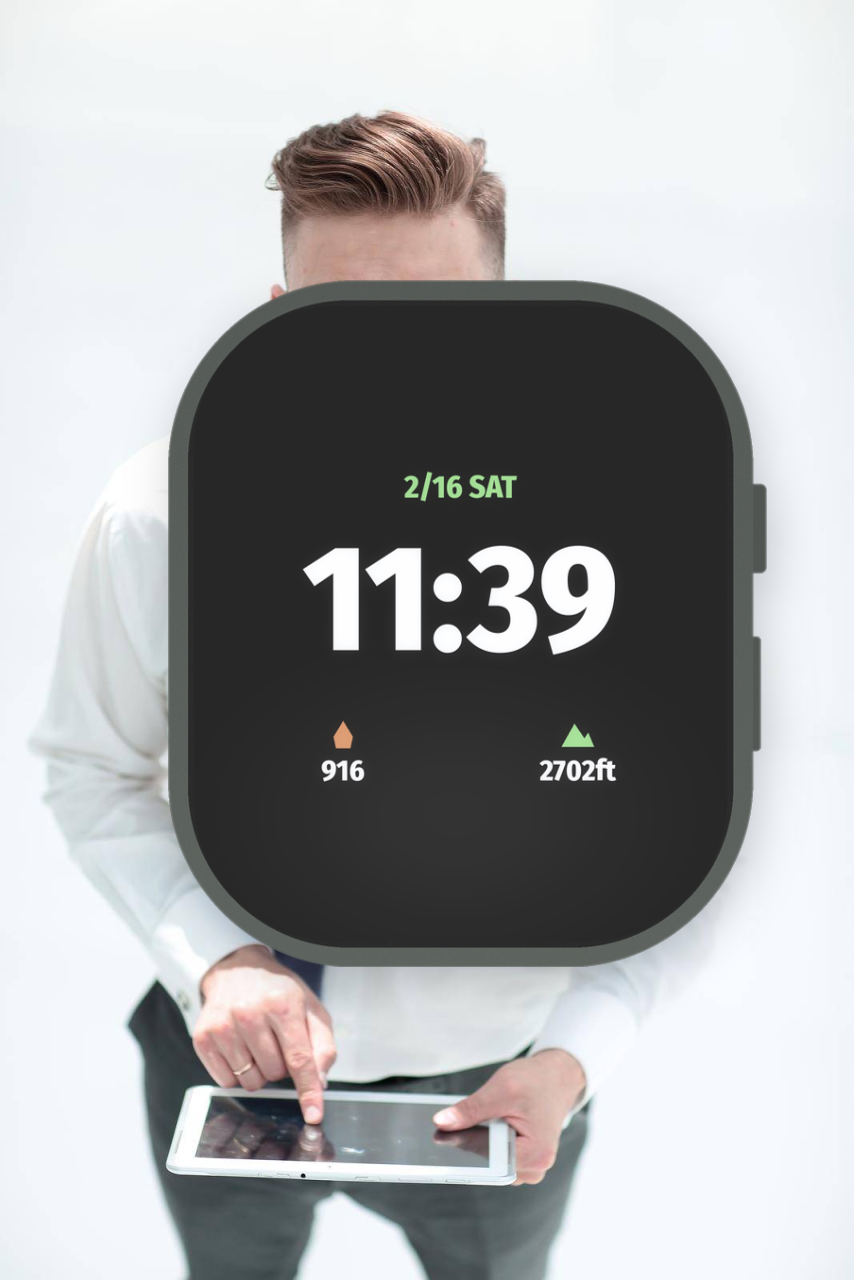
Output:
**11:39**
